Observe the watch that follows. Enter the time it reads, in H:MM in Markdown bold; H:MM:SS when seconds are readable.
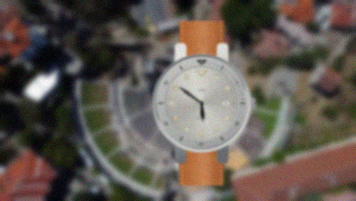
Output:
**5:51**
